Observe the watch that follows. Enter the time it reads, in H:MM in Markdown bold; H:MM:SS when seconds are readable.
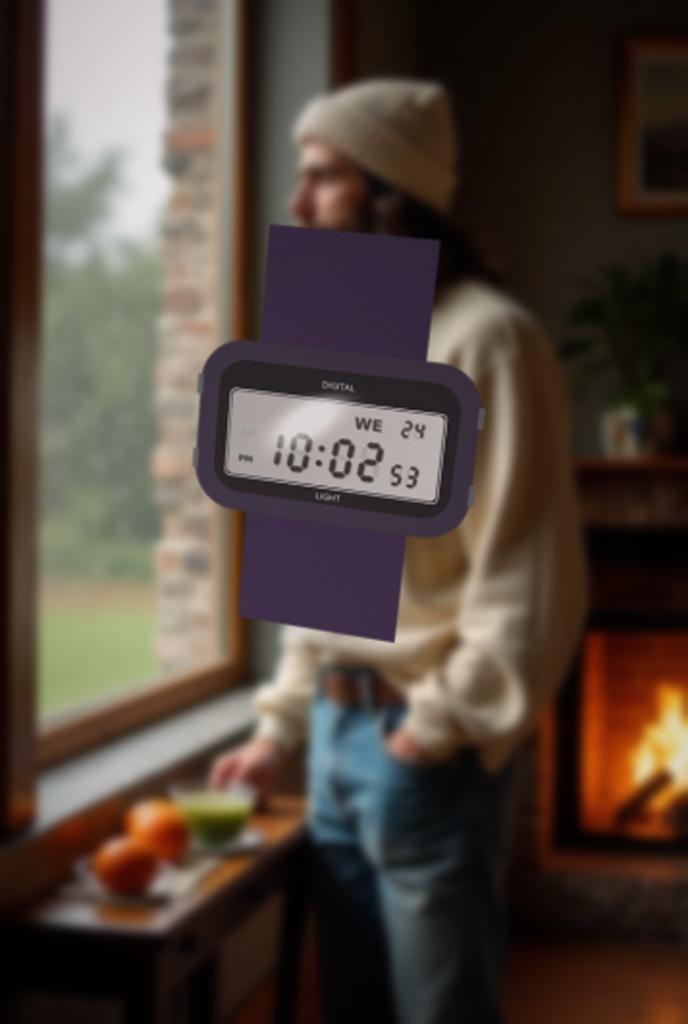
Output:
**10:02:53**
